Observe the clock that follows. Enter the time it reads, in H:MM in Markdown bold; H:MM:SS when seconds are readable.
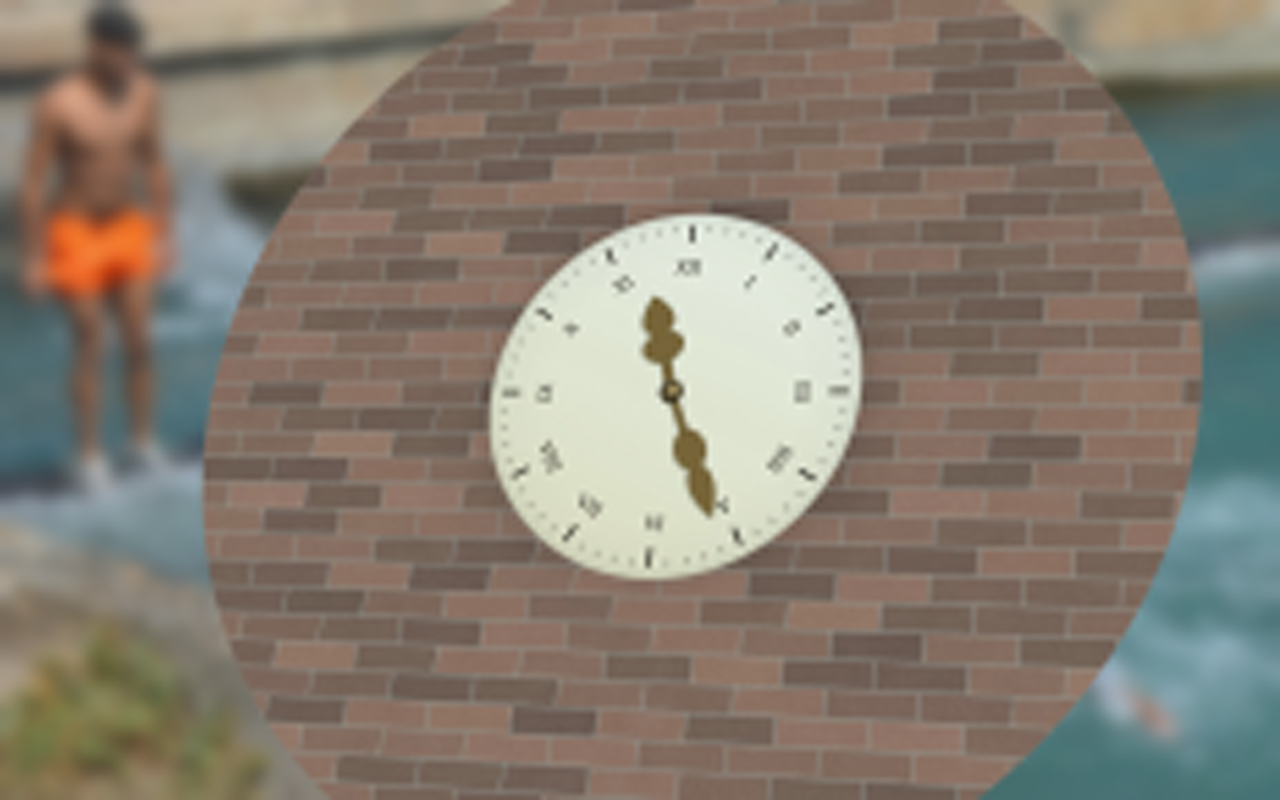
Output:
**11:26**
